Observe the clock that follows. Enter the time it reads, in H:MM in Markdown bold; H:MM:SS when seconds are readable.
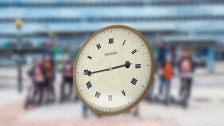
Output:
**2:44**
